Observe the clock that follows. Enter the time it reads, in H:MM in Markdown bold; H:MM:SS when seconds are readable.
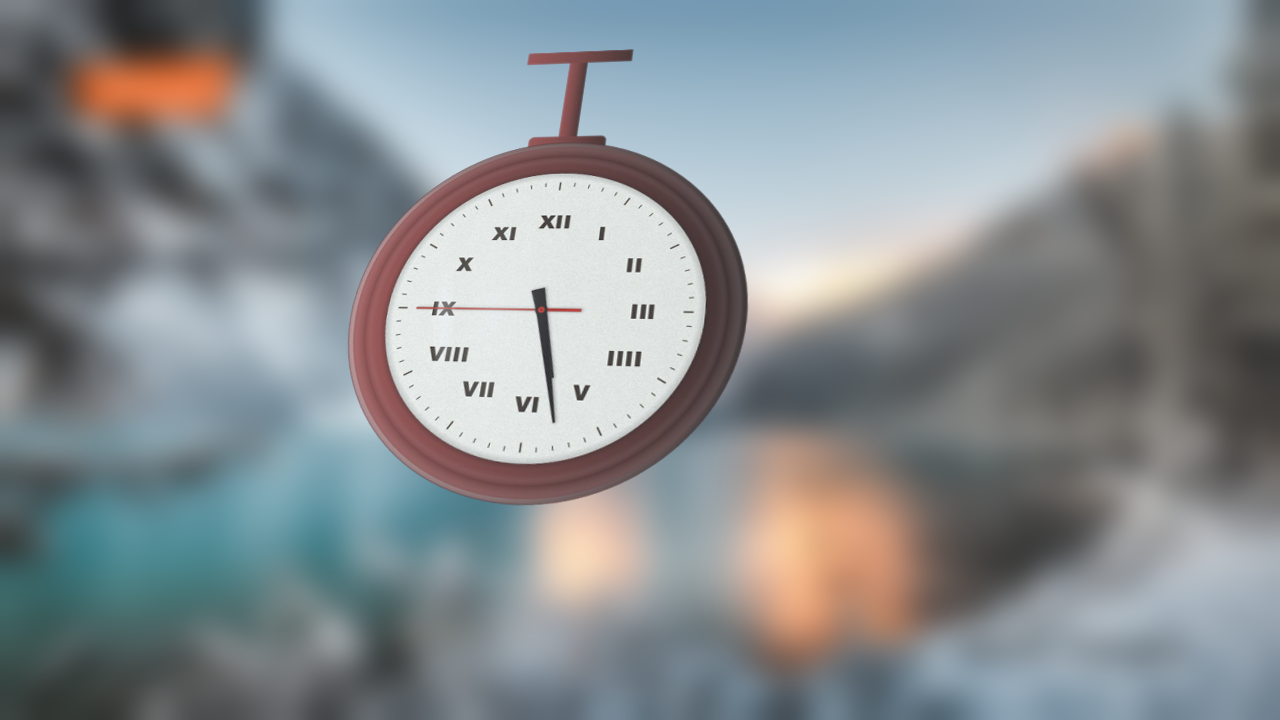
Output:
**5:27:45**
